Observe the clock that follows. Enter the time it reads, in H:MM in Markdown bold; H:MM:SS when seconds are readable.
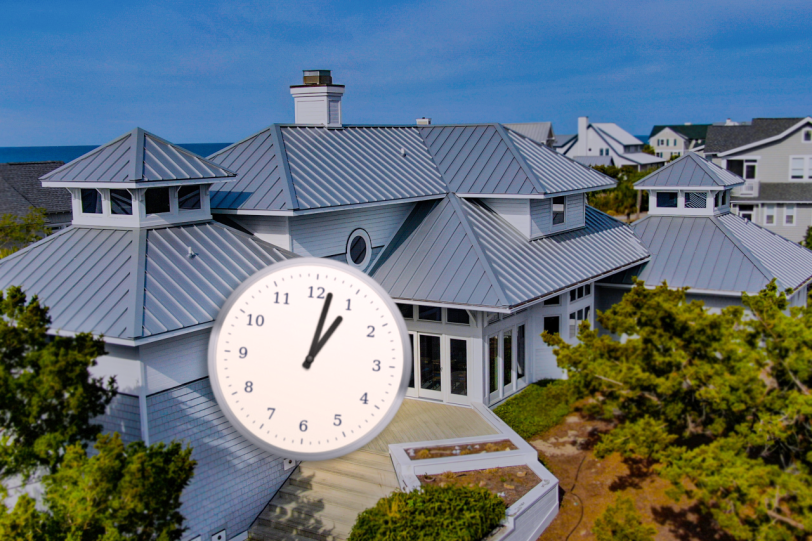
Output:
**1:02**
